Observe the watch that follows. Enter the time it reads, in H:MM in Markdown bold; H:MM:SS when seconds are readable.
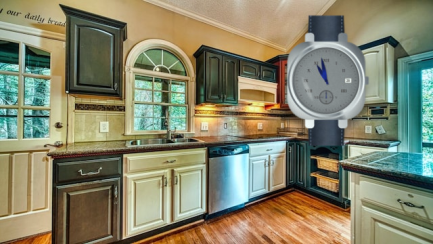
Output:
**10:58**
